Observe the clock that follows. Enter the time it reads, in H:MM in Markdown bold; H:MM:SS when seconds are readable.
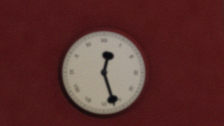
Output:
**12:27**
